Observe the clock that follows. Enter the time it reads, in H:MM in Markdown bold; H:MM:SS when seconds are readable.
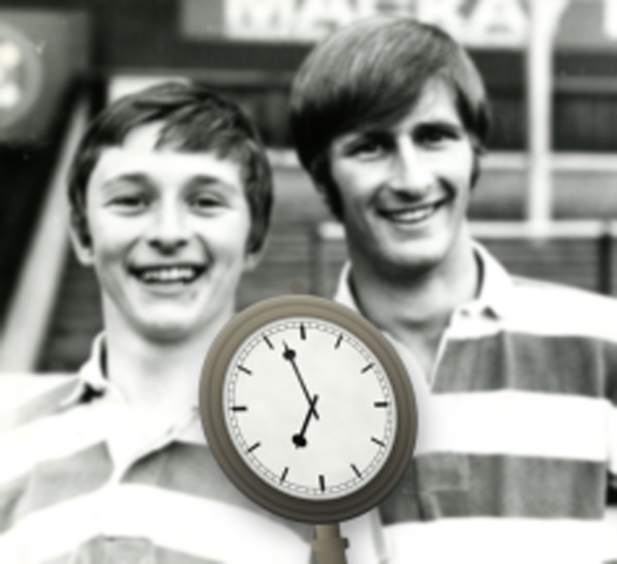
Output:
**6:57**
